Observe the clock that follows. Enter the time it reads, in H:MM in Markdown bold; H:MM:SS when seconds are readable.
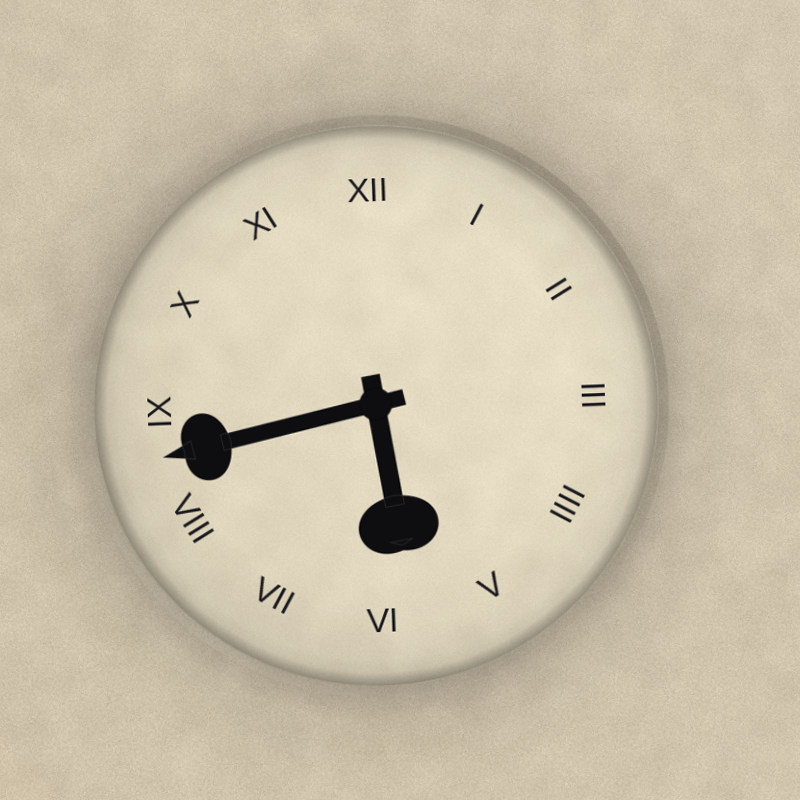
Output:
**5:43**
